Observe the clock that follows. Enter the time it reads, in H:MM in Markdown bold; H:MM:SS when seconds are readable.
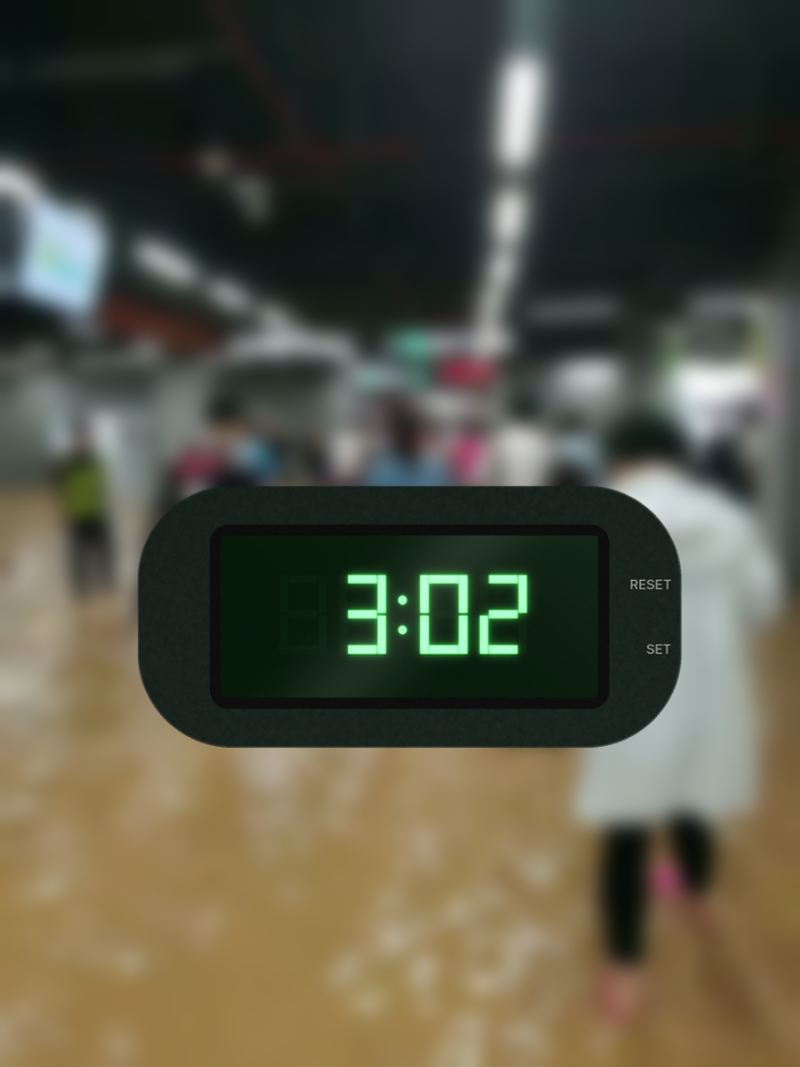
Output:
**3:02**
